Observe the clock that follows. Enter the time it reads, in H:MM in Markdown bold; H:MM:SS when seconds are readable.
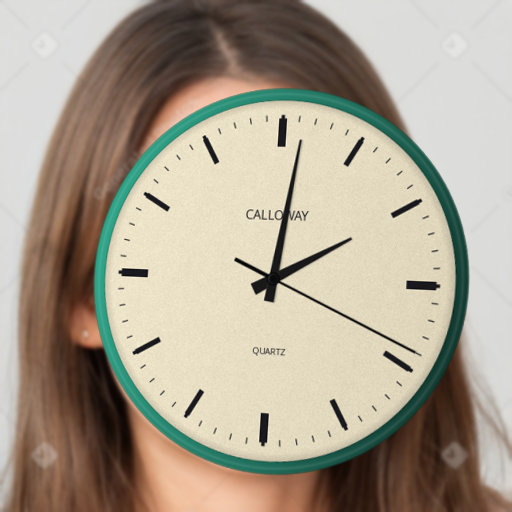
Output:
**2:01:19**
